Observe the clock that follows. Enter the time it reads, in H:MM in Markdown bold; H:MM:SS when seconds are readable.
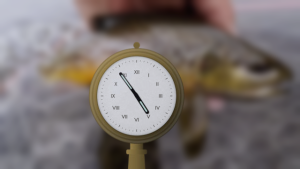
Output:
**4:54**
